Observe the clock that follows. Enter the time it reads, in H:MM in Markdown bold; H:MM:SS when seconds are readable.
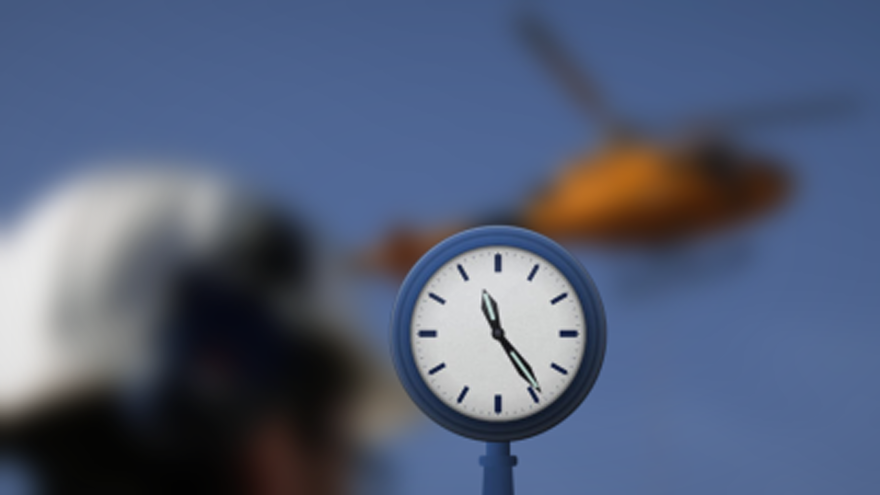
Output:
**11:24**
